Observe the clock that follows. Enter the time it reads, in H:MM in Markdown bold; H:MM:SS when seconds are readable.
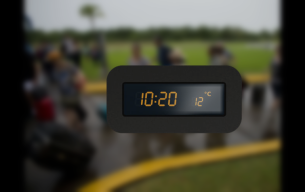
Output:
**10:20**
